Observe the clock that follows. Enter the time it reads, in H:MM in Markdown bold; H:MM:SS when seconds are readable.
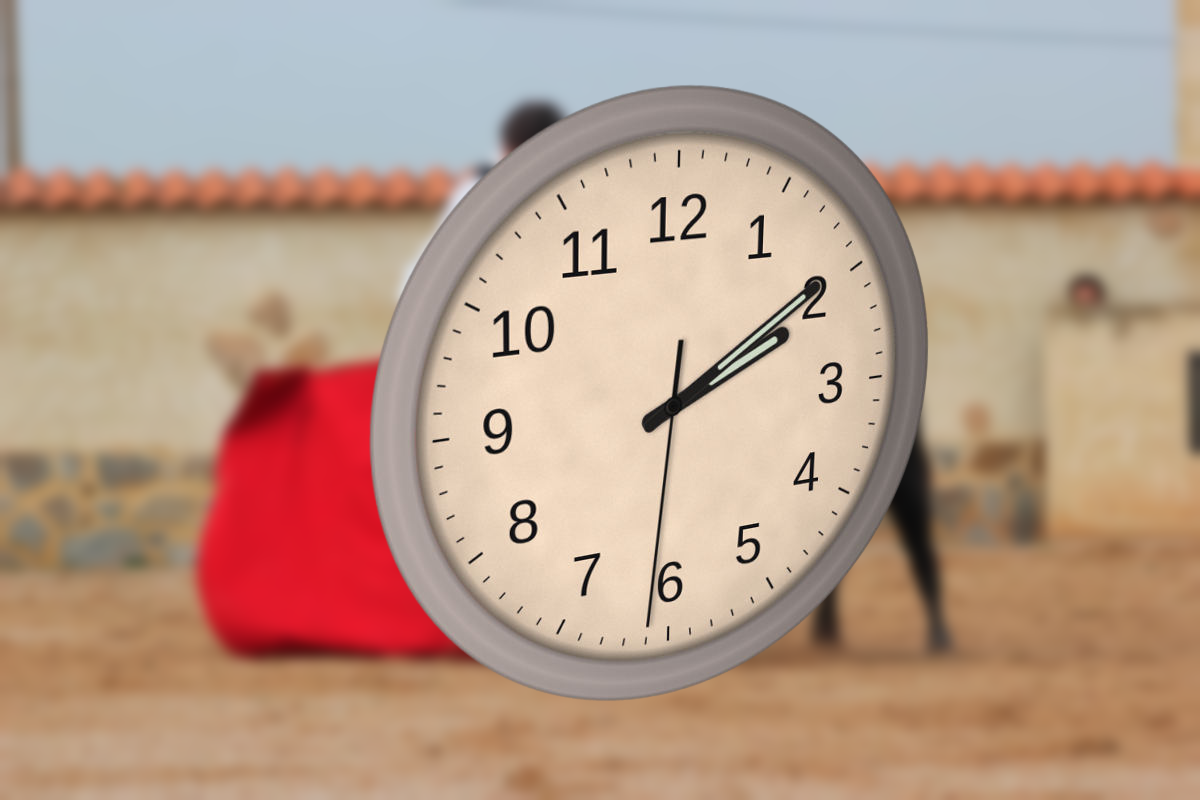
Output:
**2:09:31**
